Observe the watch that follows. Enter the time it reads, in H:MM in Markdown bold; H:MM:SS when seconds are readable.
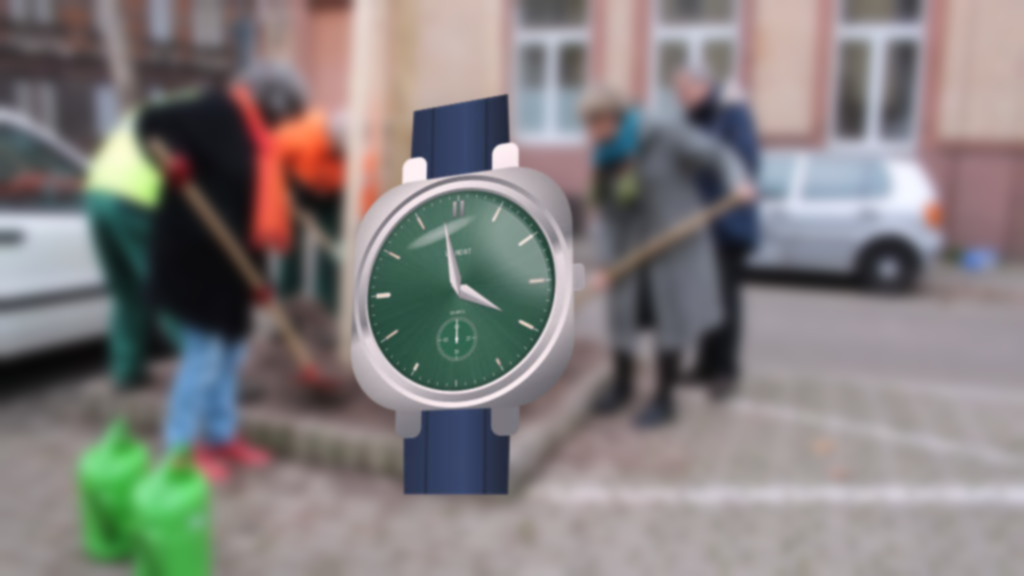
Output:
**3:58**
